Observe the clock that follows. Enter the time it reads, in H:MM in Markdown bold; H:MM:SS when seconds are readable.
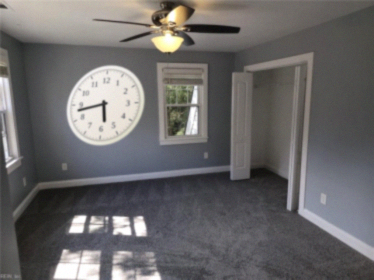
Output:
**5:43**
